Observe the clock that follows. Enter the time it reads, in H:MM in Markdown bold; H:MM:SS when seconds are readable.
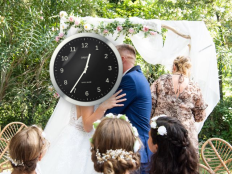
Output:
**12:36**
